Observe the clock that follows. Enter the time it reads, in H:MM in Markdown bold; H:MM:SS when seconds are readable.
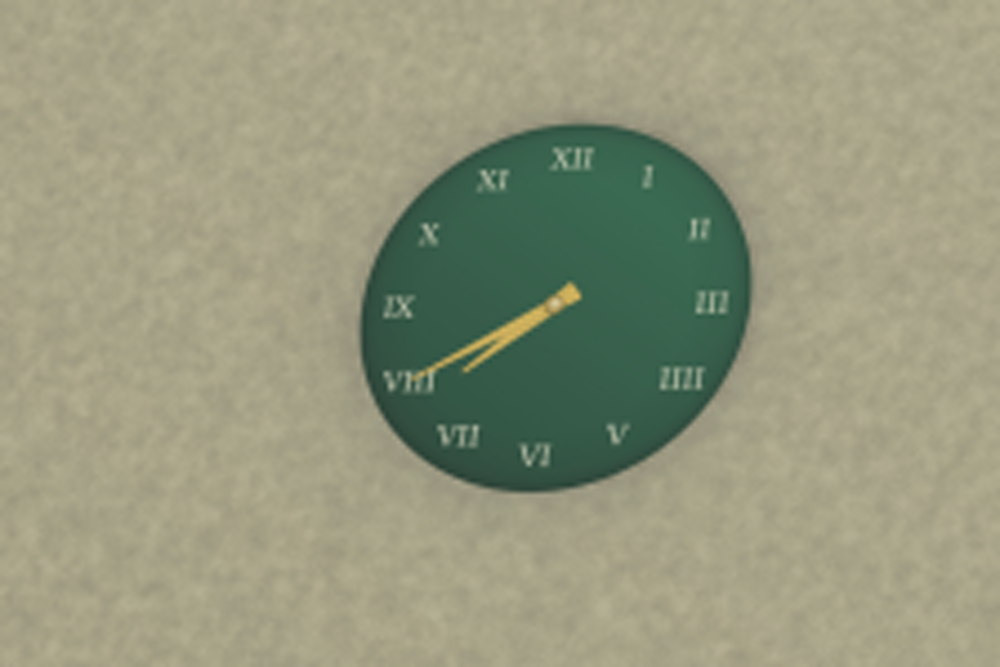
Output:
**7:40**
